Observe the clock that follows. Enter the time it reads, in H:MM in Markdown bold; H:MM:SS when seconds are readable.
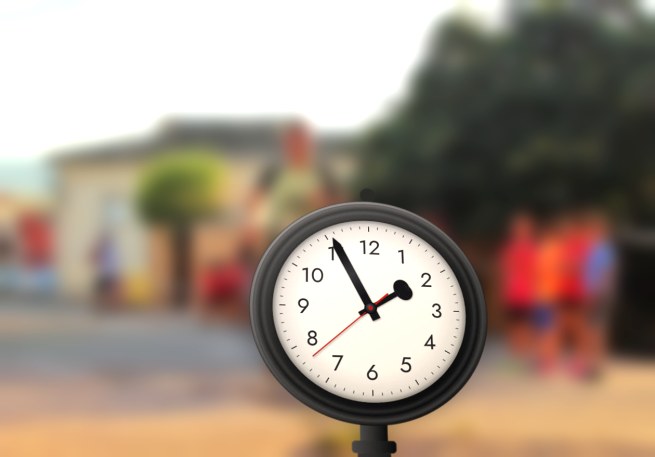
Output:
**1:55:38**
